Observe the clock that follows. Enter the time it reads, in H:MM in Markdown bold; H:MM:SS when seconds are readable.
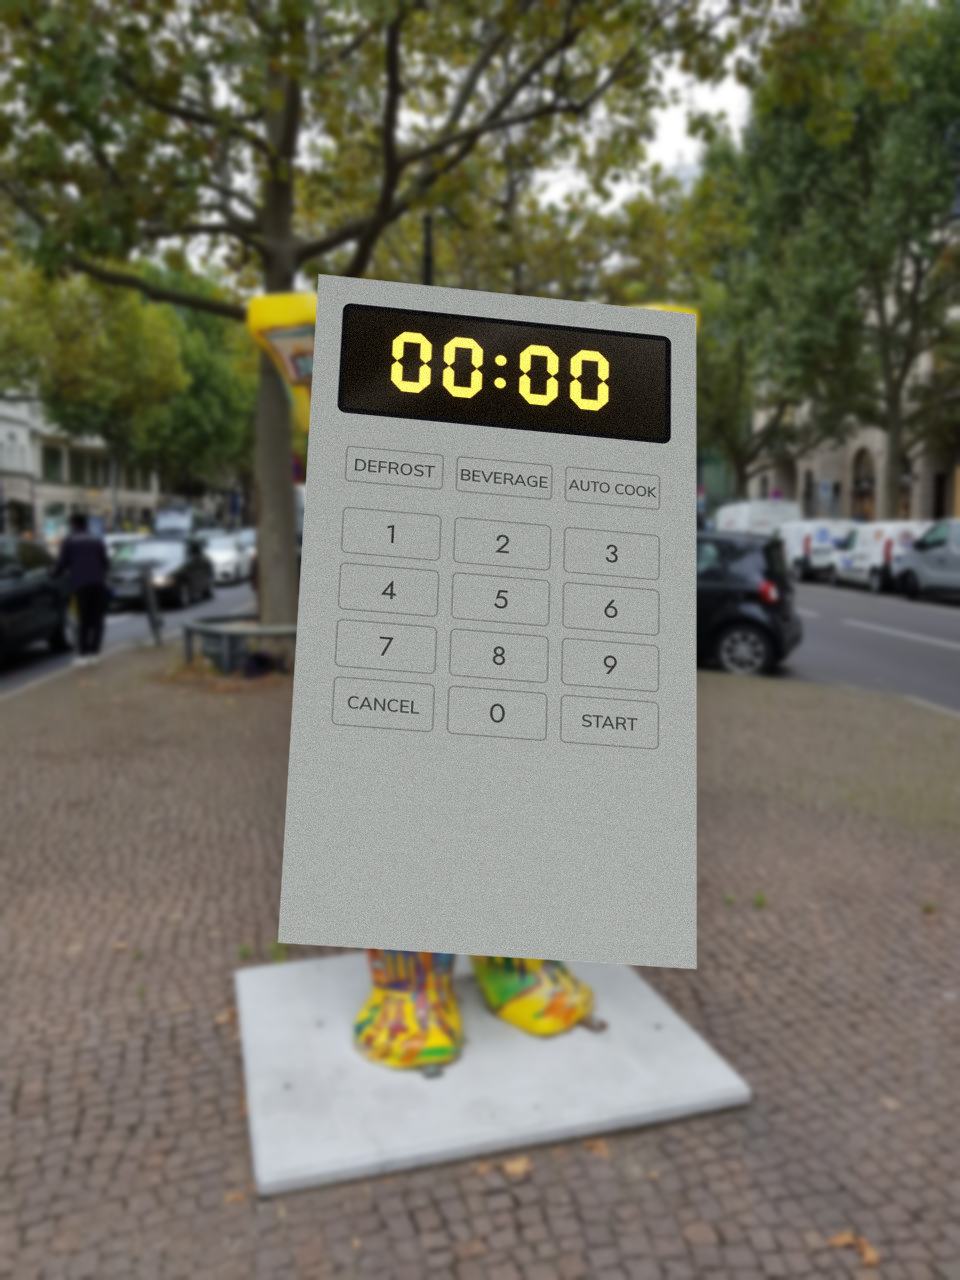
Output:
**0:00**
